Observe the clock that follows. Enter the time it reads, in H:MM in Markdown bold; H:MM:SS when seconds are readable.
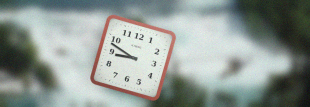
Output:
**8:48**
